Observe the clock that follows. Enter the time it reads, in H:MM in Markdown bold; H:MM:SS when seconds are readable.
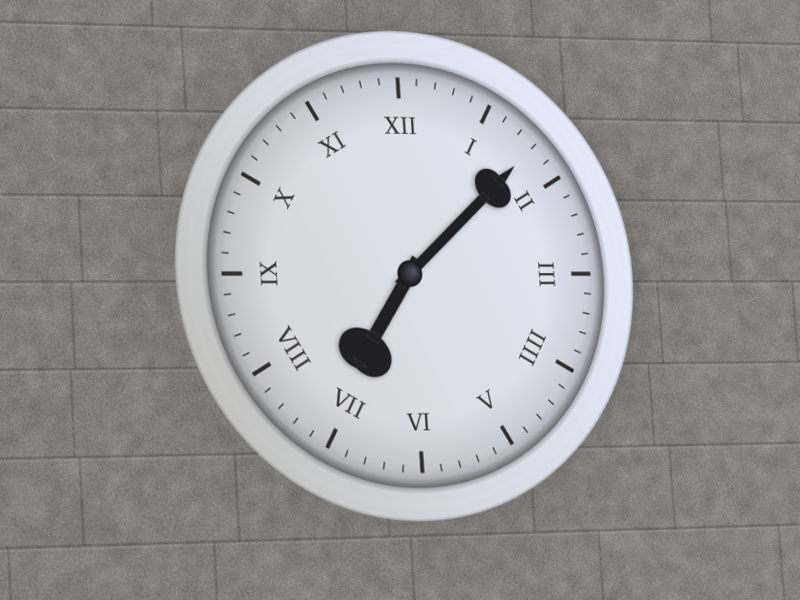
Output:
**7:08**
